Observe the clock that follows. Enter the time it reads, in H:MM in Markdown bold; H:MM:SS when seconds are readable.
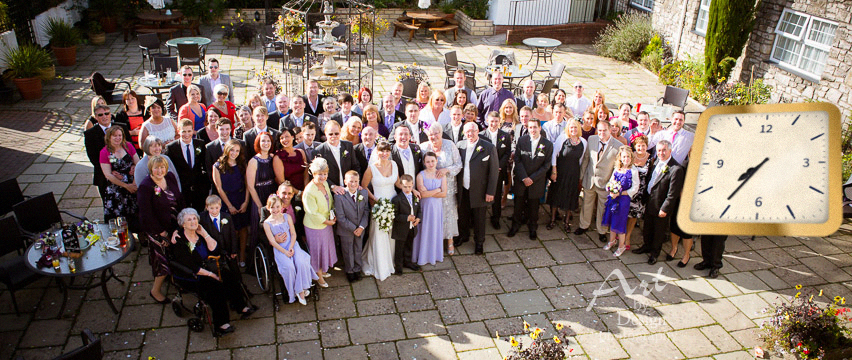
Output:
**7:36**
